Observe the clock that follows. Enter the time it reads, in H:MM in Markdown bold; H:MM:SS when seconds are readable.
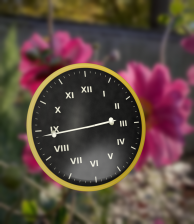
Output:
**2:44**
